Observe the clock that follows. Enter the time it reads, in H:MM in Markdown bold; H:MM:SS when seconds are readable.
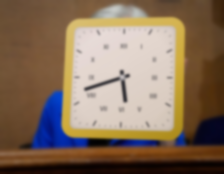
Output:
**5:42**
